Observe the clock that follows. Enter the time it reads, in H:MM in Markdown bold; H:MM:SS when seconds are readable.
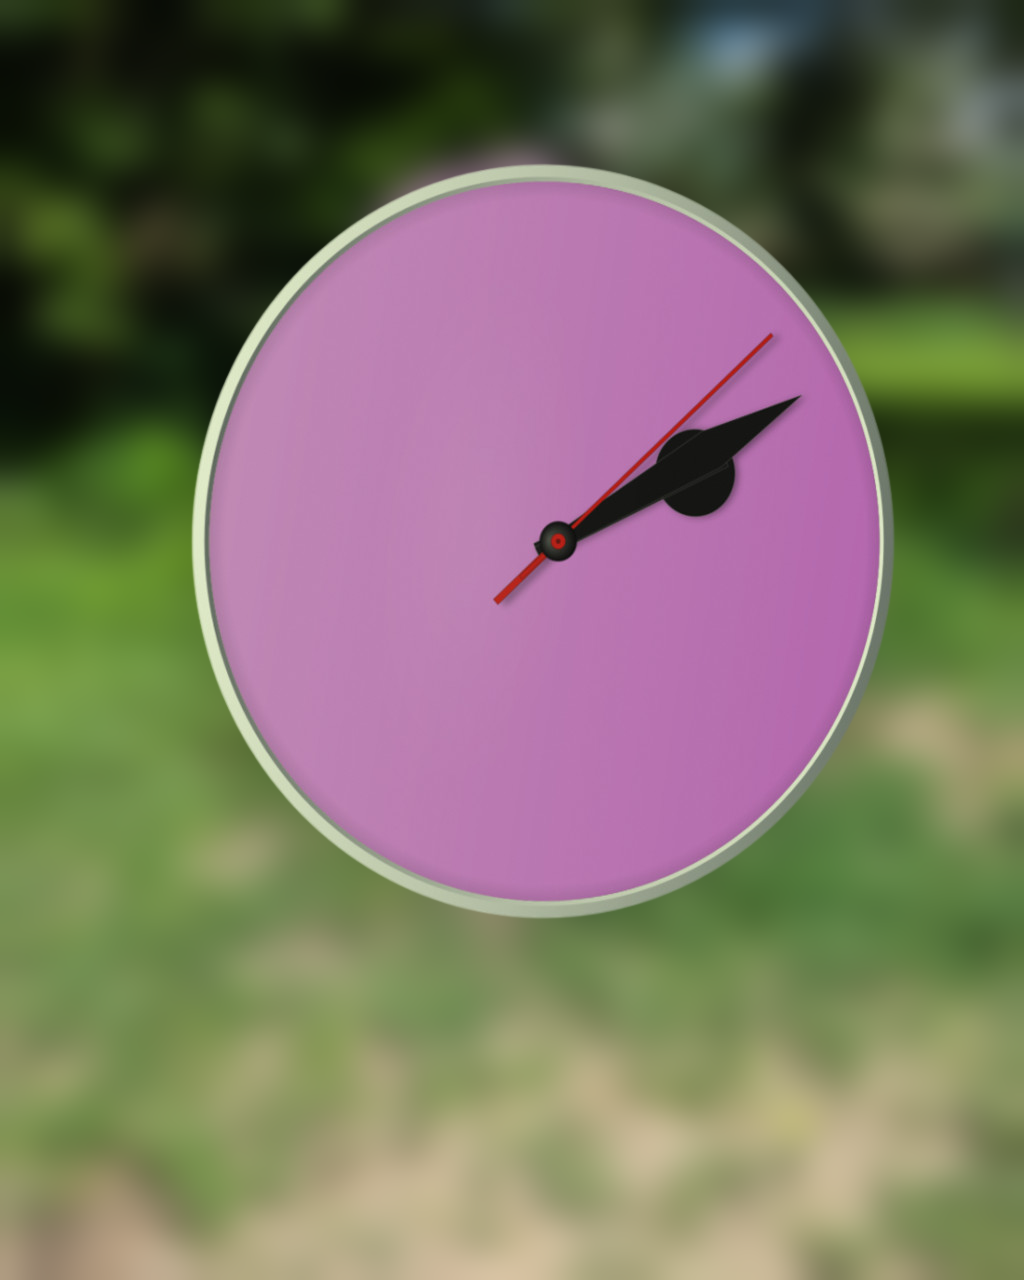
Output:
**2:10:08**
